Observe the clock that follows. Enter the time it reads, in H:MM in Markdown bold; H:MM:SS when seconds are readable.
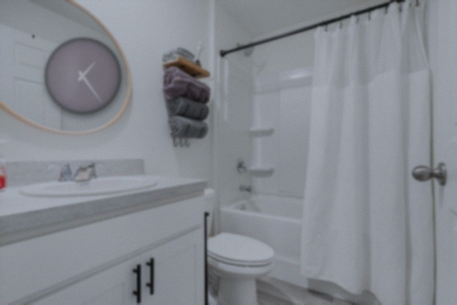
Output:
**1:24**
